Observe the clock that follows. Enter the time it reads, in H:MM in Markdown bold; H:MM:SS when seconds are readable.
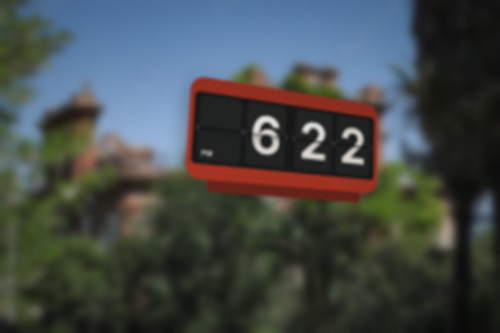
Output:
**6:22**
